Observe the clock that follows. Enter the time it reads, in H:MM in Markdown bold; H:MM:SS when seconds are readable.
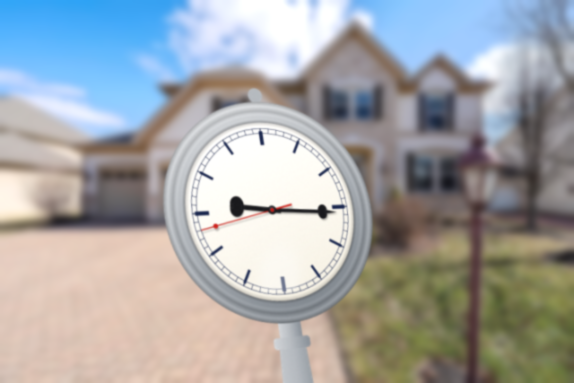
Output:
**9:15:43**
